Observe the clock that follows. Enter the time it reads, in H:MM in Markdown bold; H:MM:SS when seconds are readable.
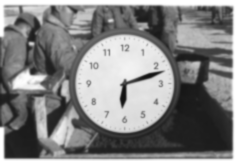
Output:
**6:12**
